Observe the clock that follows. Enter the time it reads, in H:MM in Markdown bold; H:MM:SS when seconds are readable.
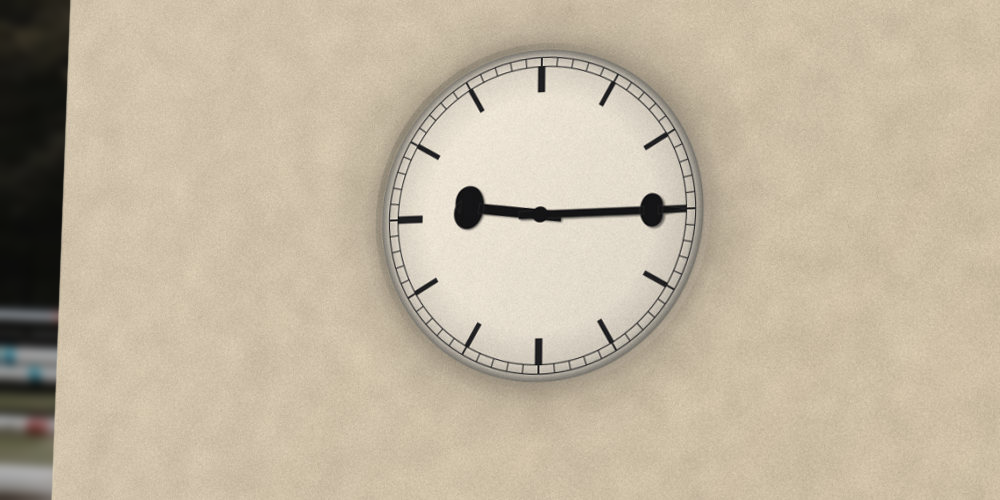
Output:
**9:15**
